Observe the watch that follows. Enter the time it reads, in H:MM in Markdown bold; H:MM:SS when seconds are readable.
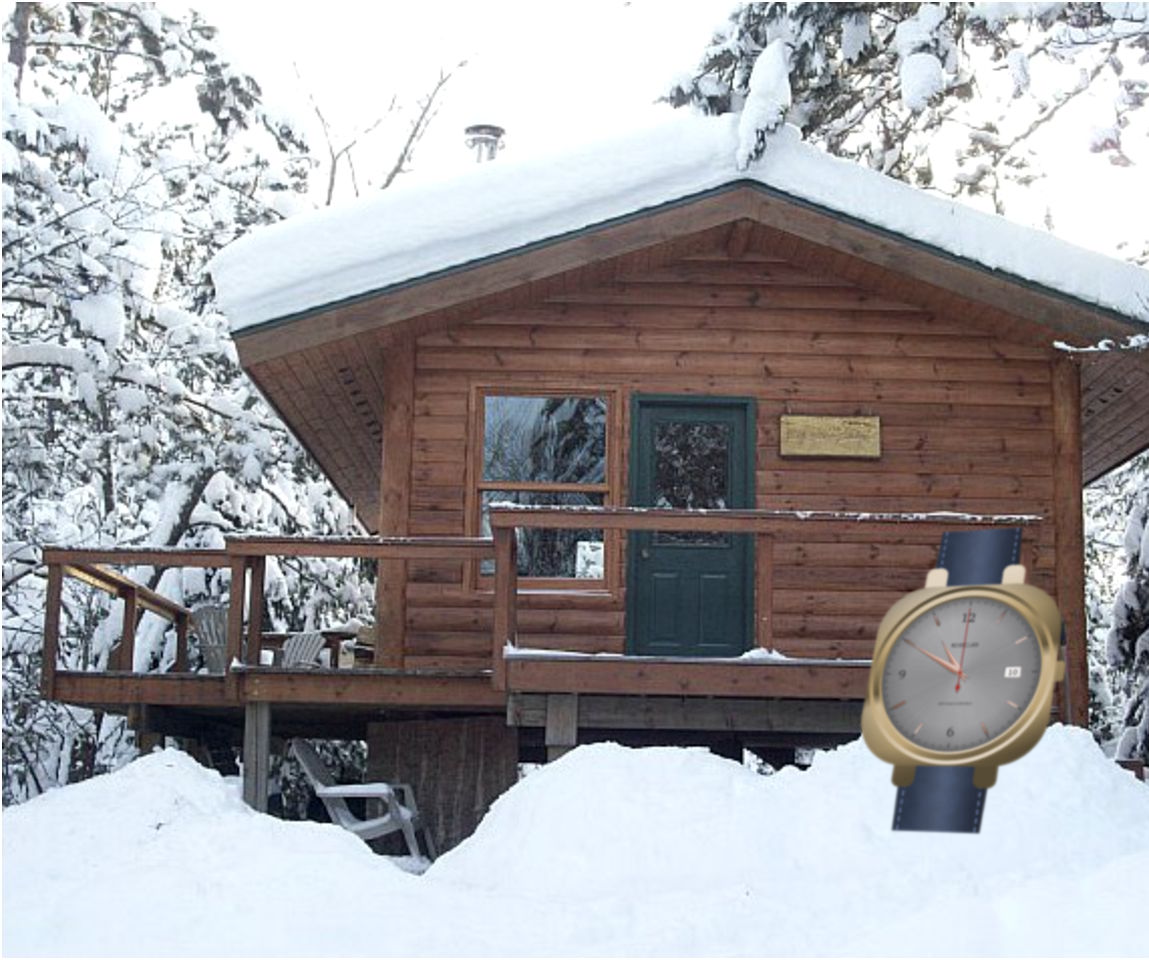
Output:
**10:50:00**
